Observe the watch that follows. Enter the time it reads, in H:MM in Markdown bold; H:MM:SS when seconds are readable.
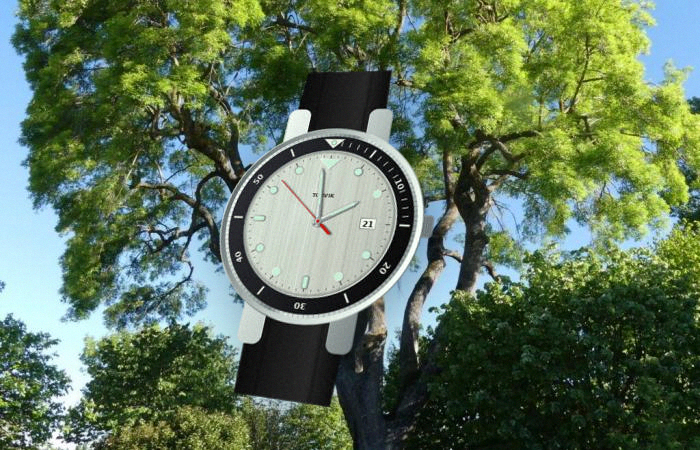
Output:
**1:58:52**
